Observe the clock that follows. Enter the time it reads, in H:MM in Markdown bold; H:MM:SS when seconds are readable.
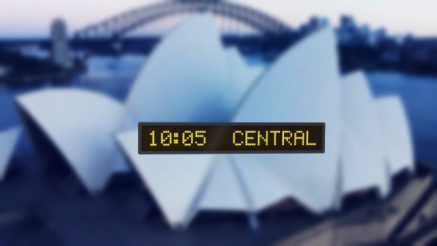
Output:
**10:05**
